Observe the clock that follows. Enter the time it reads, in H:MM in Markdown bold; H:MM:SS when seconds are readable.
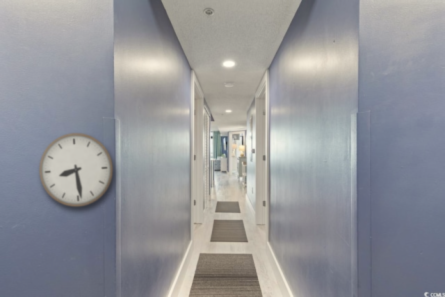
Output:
**8:29**
